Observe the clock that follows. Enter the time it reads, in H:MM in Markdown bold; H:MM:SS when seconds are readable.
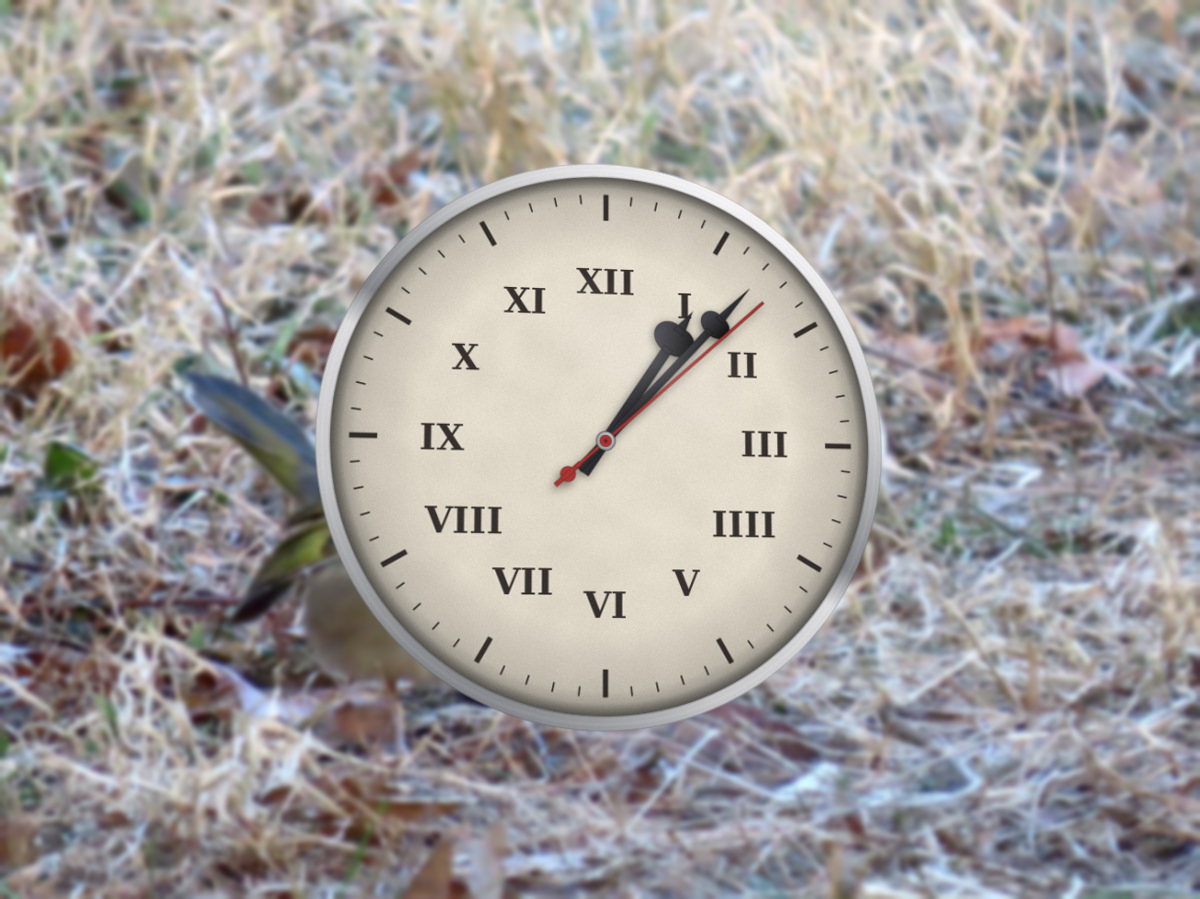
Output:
**1:07:08**
